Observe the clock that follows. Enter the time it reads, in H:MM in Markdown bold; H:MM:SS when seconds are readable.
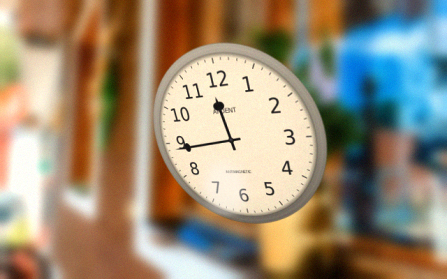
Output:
**11:44**
